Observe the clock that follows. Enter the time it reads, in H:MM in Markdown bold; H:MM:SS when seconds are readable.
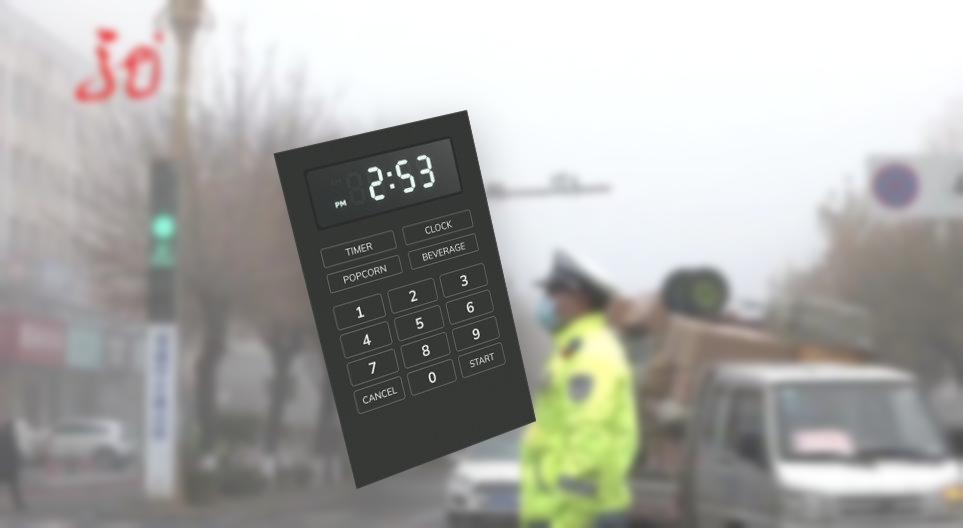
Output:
**2:53**
